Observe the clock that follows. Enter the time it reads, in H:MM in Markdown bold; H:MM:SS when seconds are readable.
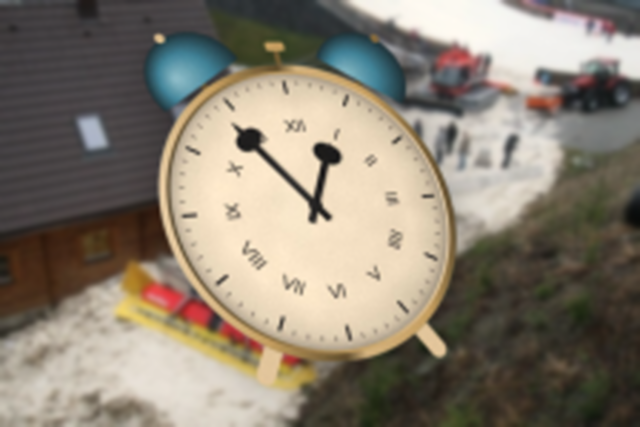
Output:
**12:54**
